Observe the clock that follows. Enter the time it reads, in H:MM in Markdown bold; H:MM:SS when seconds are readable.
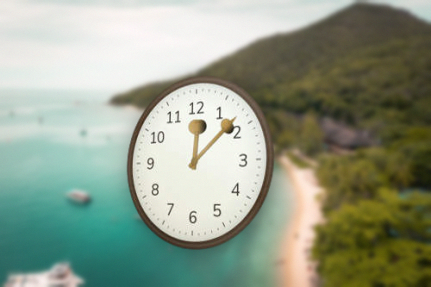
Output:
**12:08**
